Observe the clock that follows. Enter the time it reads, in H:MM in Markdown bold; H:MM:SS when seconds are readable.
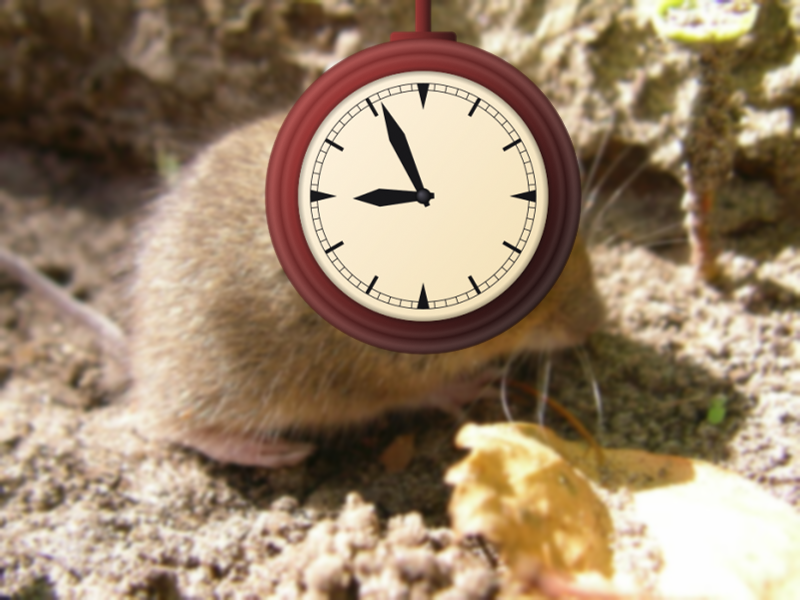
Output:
**8:56**
